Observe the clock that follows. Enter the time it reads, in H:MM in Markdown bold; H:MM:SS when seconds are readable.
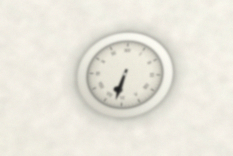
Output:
**6:32**
